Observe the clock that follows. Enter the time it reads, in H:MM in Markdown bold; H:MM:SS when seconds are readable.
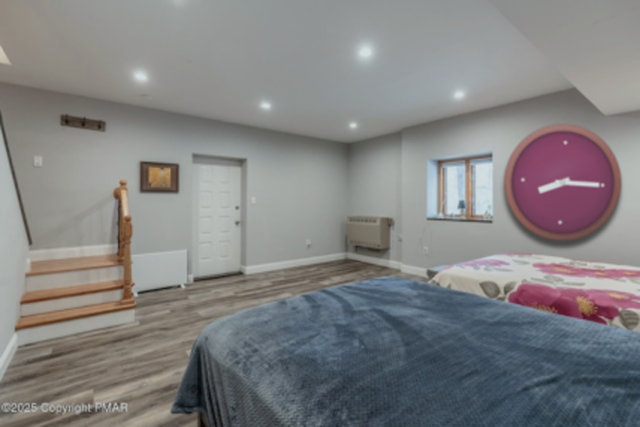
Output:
**8:15**
